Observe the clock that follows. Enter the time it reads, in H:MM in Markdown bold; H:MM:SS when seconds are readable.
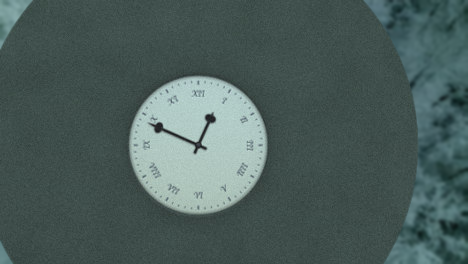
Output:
**12:49**
